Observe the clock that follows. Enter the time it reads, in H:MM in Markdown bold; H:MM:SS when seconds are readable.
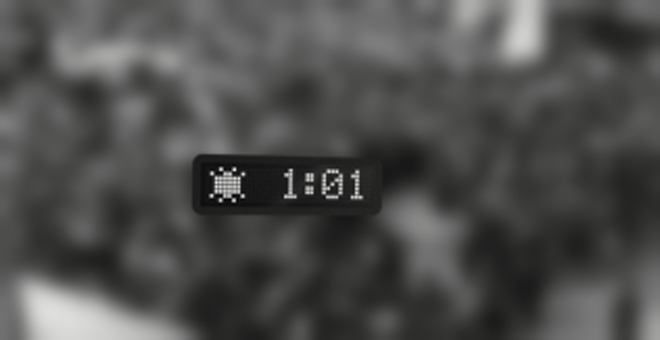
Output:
**1:01**
